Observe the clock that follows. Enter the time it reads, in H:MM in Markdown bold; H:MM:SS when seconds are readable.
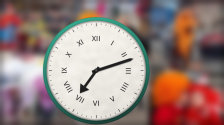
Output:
**7:12**
